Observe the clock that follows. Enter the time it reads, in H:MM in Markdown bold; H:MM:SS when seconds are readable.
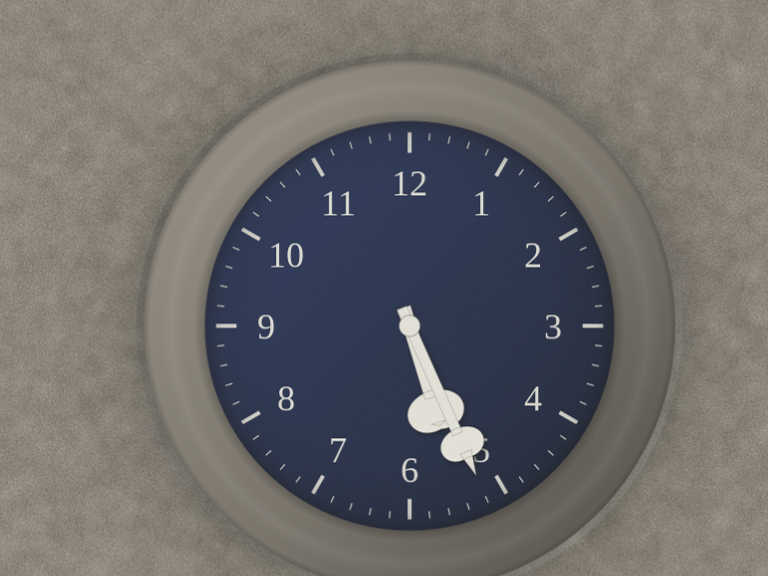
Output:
**5:26**
